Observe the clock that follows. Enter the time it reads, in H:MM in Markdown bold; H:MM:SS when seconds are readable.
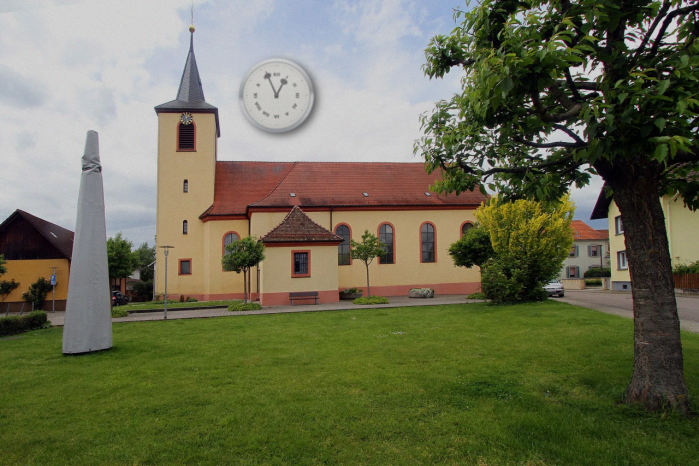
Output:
**12:56**
